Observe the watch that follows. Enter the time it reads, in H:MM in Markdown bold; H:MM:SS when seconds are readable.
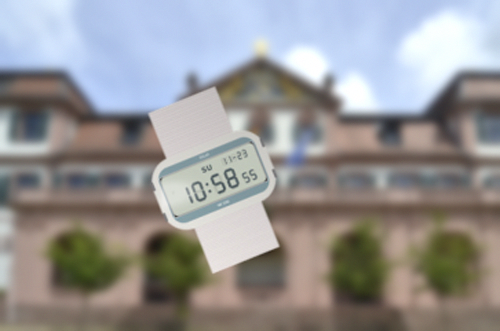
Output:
**10:58:55**
